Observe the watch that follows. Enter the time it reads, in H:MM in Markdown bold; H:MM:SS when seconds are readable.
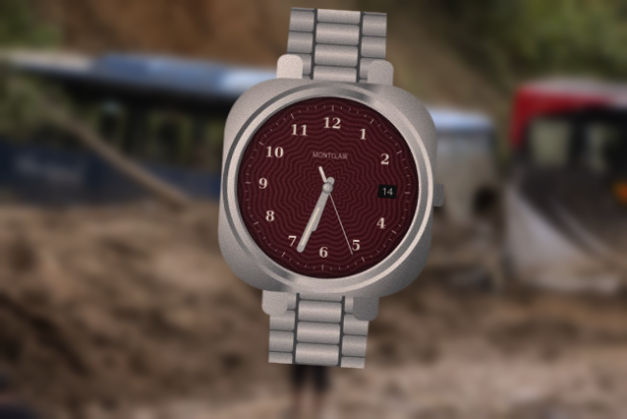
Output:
**6:33:26**
